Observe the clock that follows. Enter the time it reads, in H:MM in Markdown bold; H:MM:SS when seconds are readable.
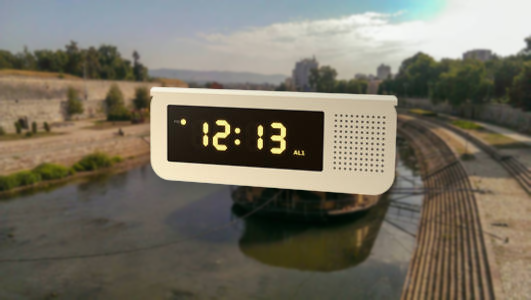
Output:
**12:13**
